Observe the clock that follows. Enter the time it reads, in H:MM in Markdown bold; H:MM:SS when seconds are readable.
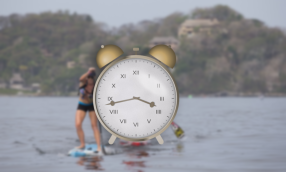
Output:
**3:43**
